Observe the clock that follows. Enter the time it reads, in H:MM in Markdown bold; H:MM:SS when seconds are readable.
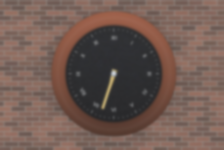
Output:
**6:33**
